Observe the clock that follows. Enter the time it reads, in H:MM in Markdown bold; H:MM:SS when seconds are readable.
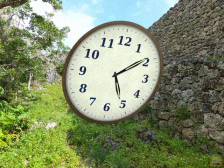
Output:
**5:09**
